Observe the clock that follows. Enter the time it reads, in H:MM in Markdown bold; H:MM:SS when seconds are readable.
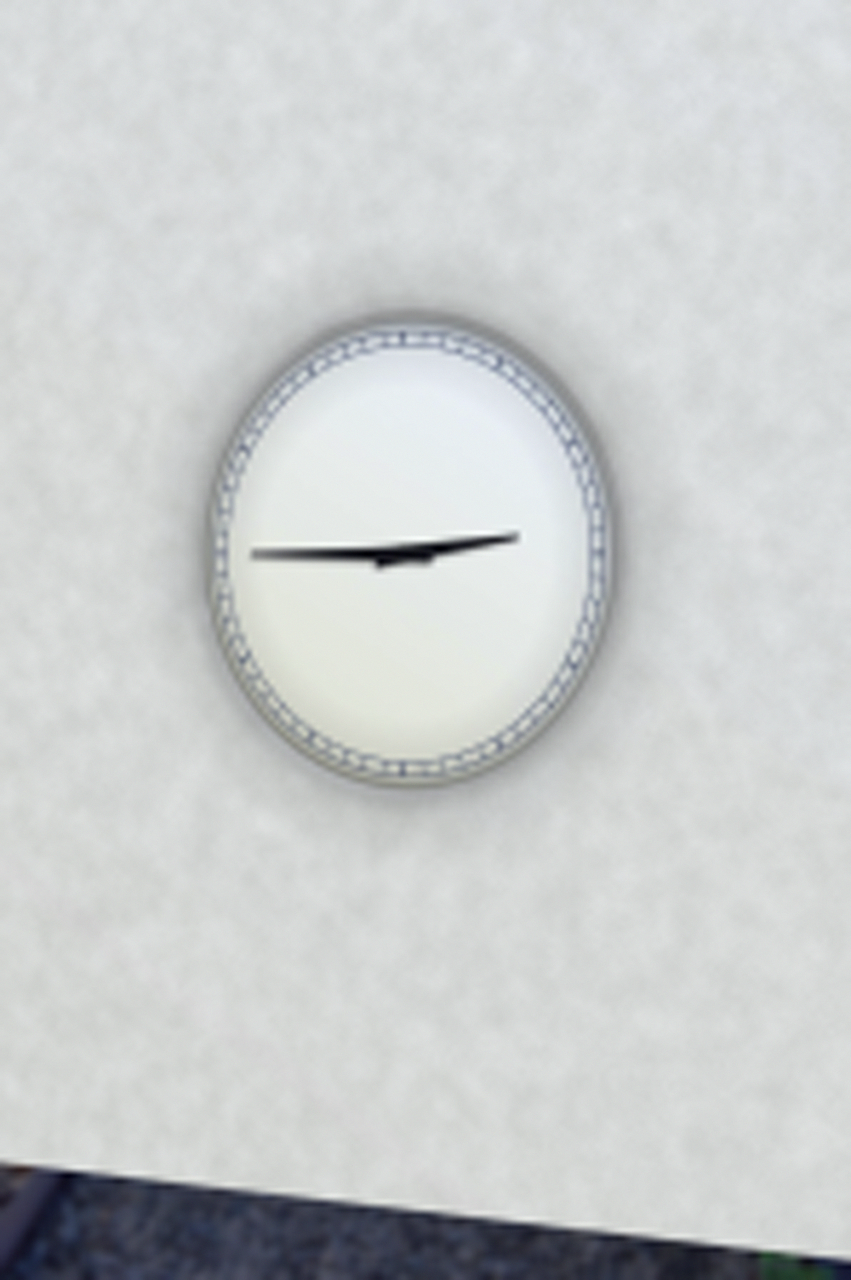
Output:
**2:45**
